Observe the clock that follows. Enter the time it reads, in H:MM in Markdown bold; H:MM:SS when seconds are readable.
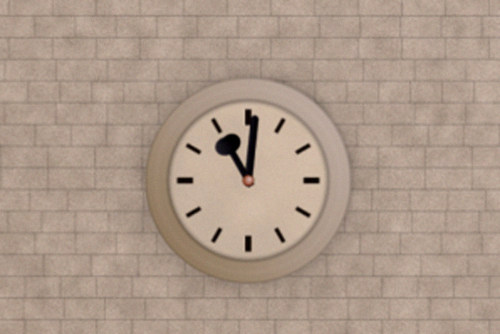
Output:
**11:01**
